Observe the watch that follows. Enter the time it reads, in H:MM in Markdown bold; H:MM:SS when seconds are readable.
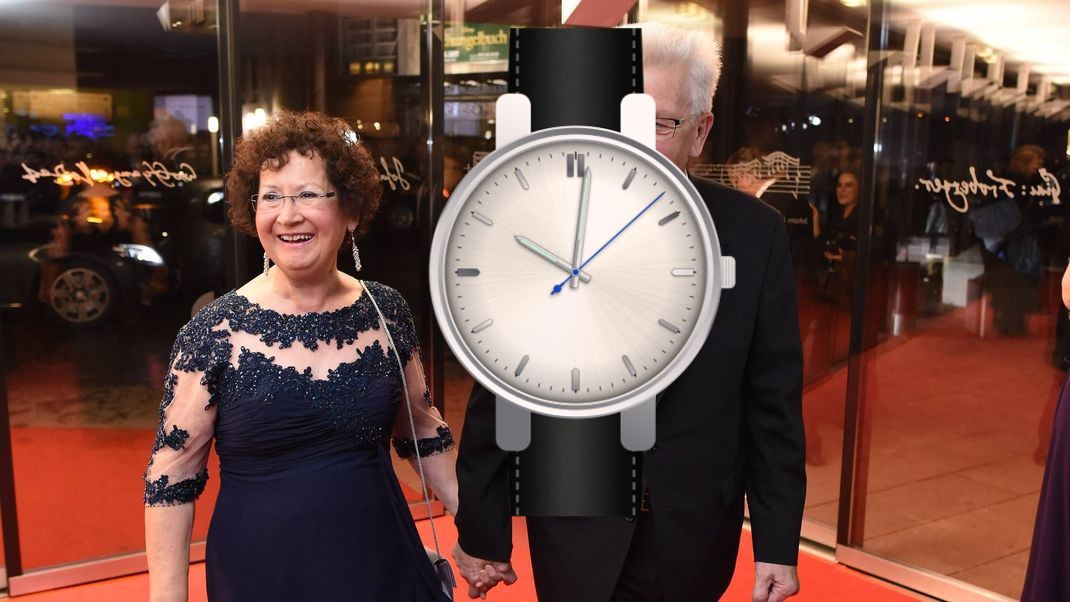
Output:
**10:01:08**
